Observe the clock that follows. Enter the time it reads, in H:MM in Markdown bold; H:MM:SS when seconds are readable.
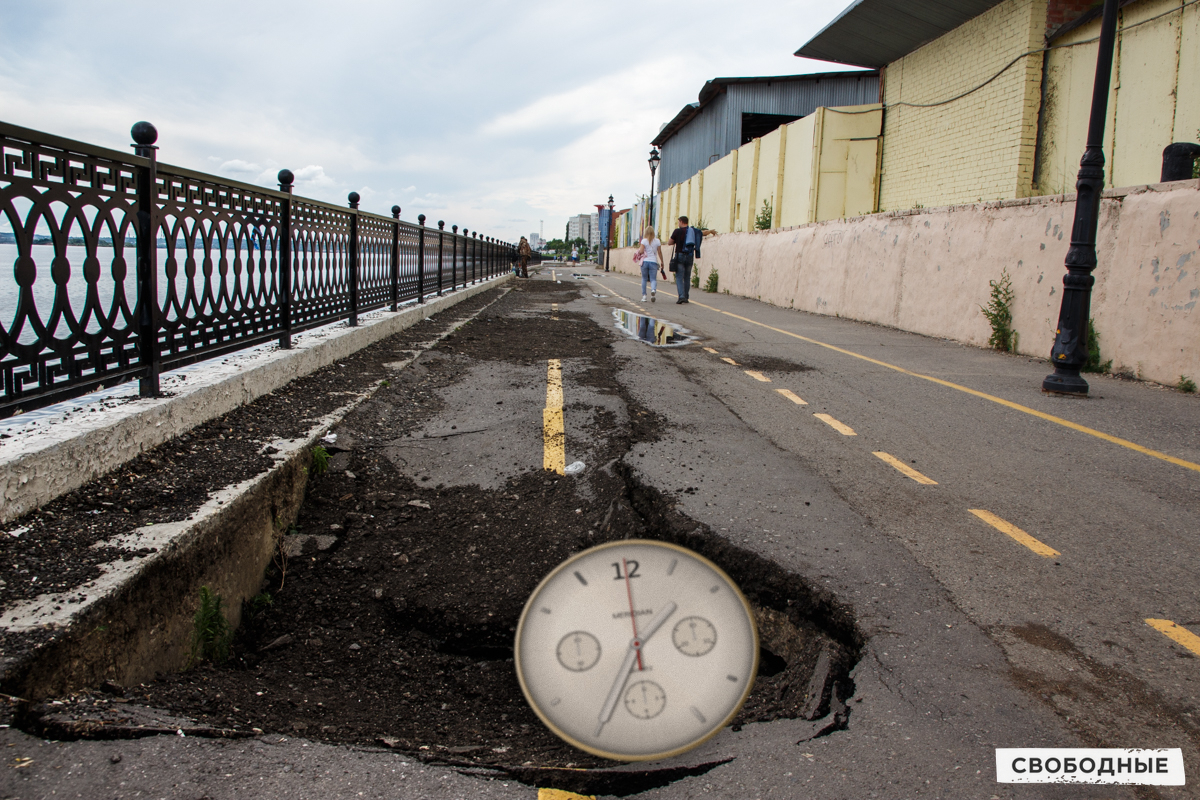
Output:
**1:35**
